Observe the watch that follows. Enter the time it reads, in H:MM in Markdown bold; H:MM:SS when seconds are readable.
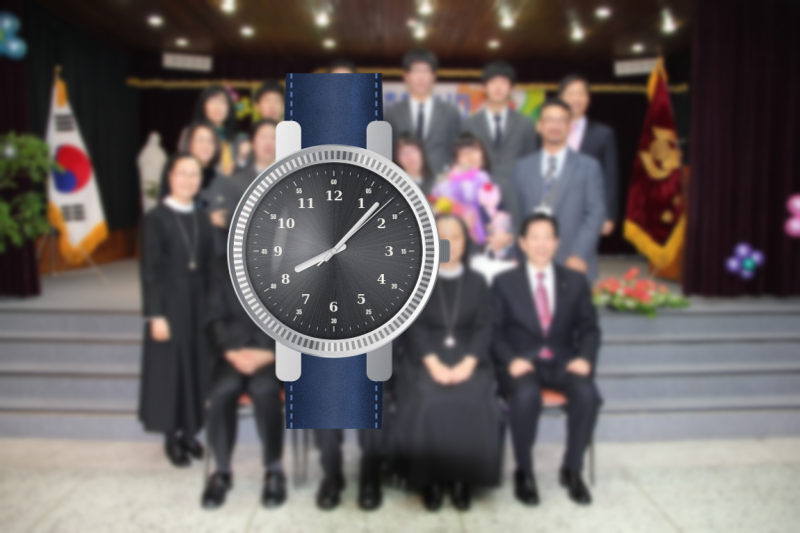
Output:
**8:07:08**
